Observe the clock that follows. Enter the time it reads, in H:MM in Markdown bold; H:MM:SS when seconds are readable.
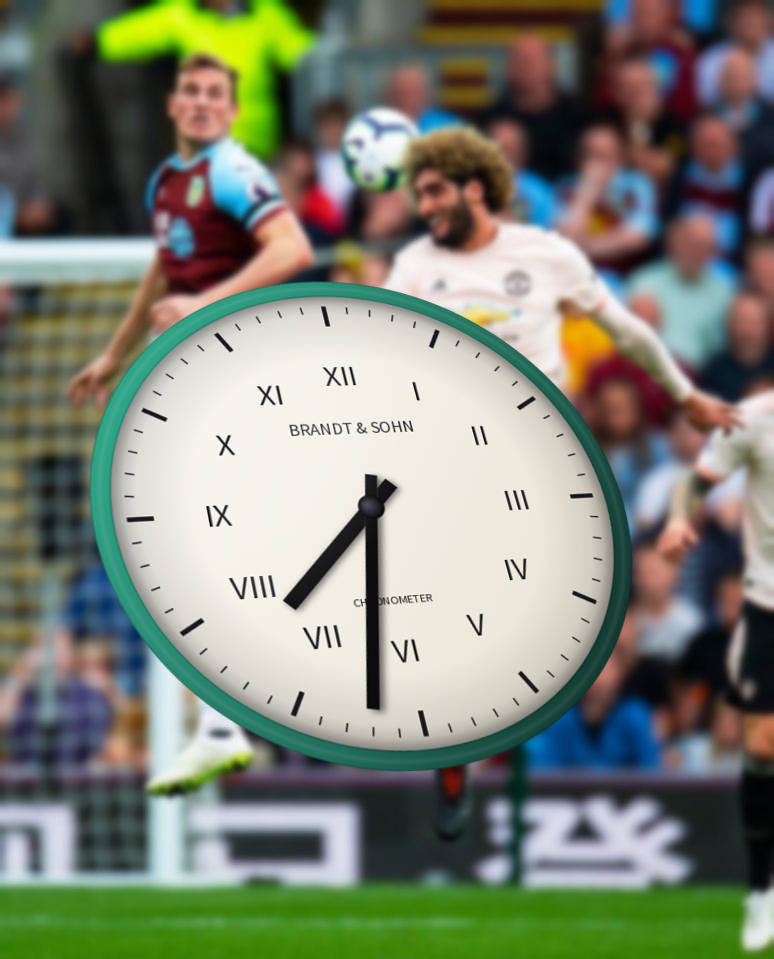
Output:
**7:32**
